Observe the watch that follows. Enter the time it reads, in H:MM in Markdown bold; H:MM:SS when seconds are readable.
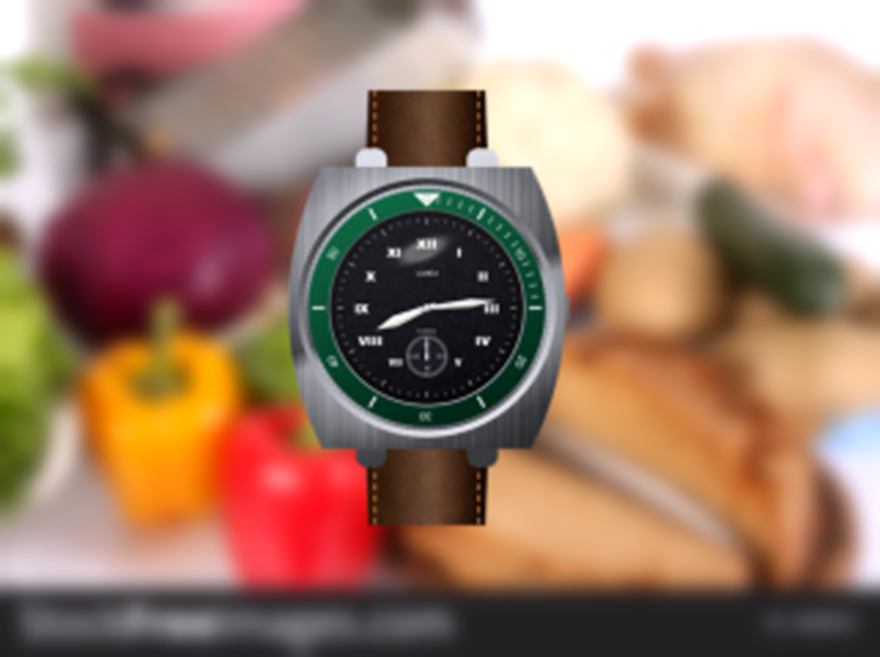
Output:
**8:14**
